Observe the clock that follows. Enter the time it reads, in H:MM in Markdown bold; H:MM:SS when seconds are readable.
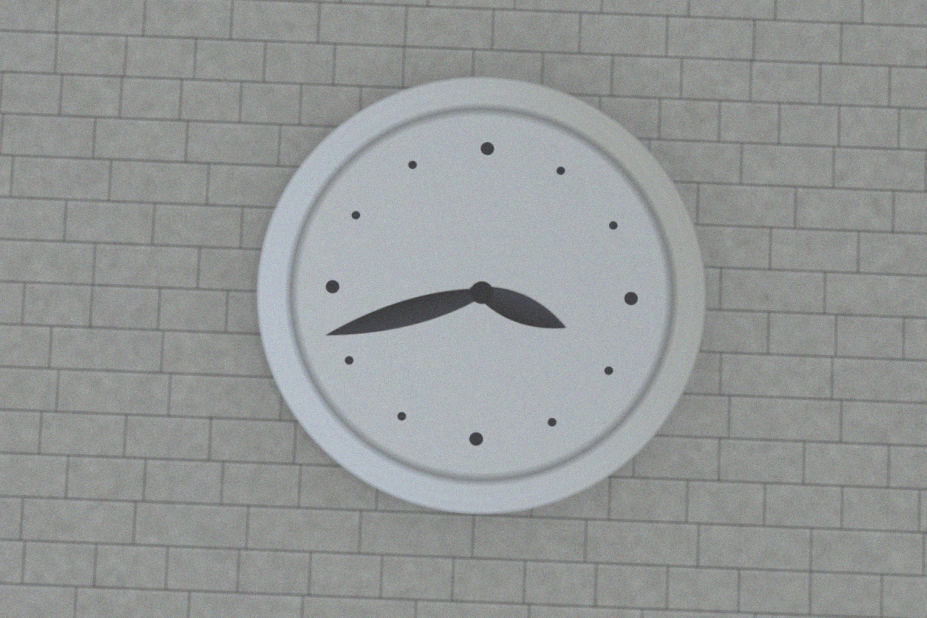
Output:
**3:42**
